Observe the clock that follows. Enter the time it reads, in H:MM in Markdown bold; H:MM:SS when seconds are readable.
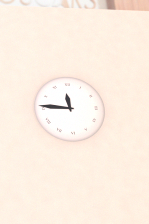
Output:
**11:46**
